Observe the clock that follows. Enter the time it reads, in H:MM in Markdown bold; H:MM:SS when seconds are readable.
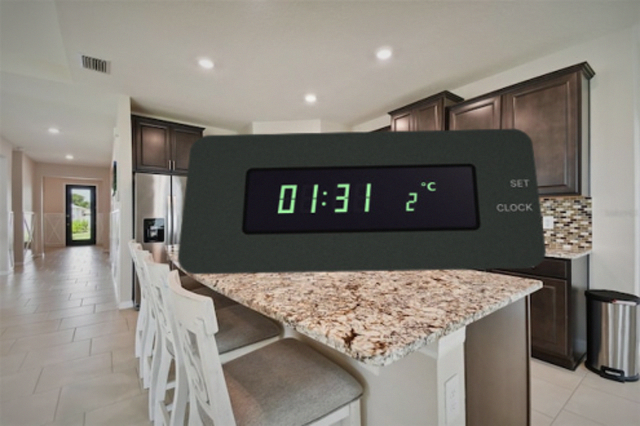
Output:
**1:31**
